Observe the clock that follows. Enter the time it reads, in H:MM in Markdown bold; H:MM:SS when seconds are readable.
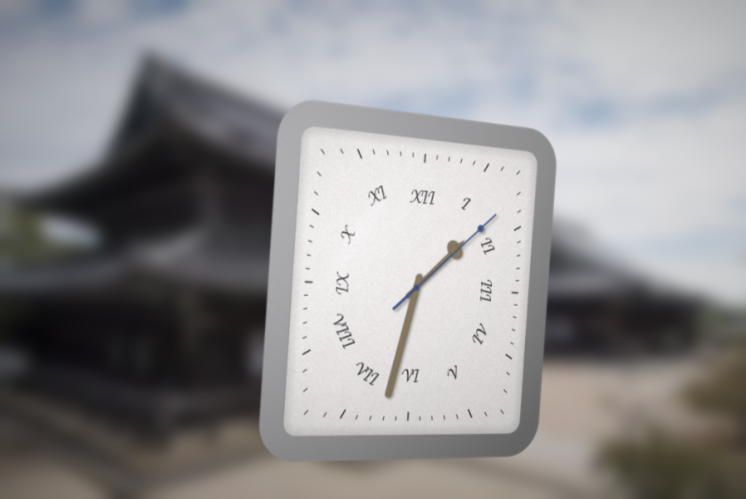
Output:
**1:32:08**
